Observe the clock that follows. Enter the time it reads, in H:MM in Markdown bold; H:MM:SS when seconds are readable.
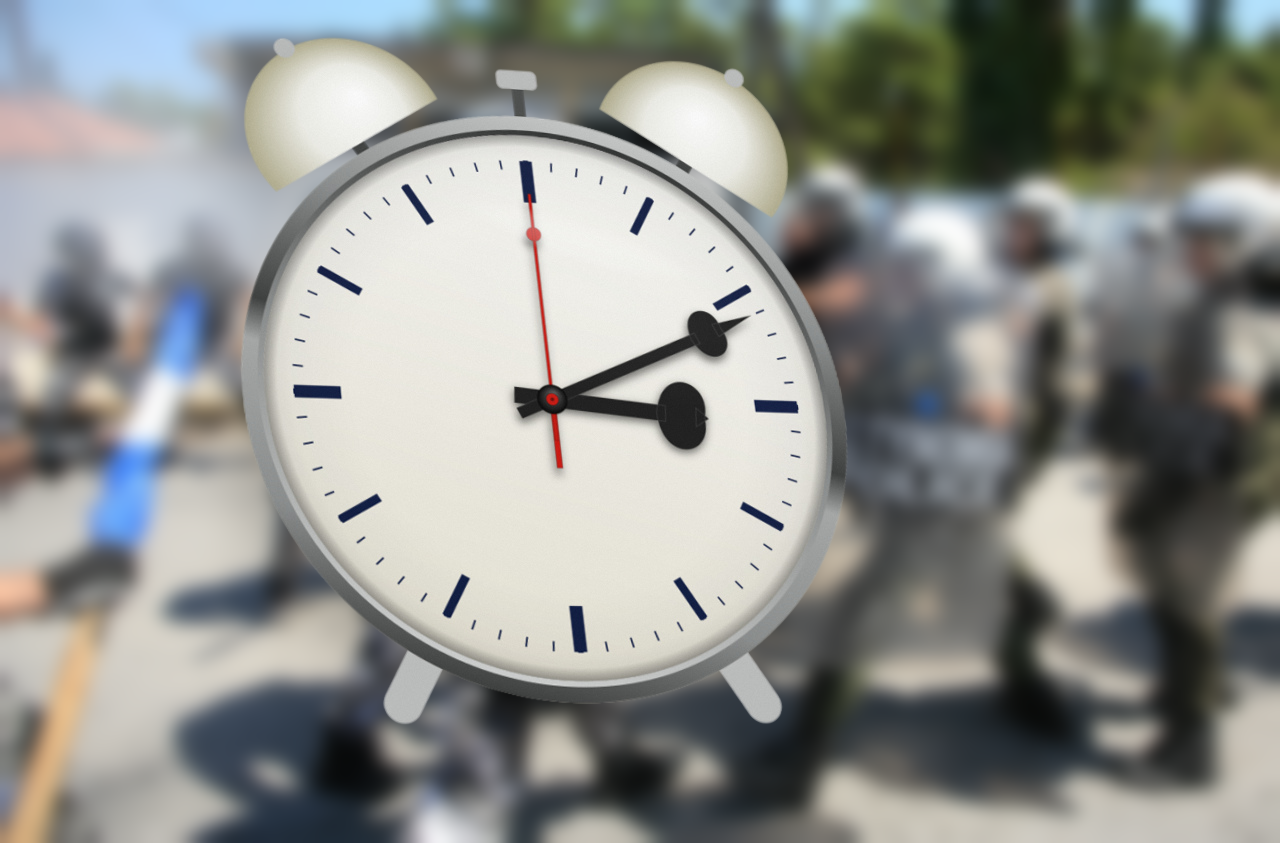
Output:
**3:11:00**
